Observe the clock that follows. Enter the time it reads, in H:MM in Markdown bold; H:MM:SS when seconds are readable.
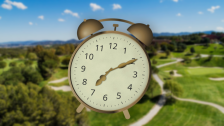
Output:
**7:10**
